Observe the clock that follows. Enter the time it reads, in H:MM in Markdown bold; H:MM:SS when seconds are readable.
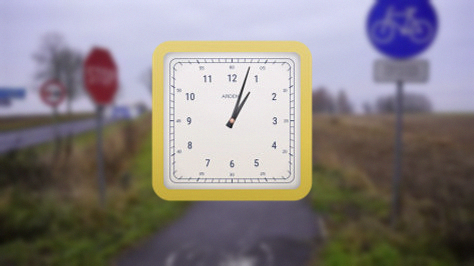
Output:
**1:03**
